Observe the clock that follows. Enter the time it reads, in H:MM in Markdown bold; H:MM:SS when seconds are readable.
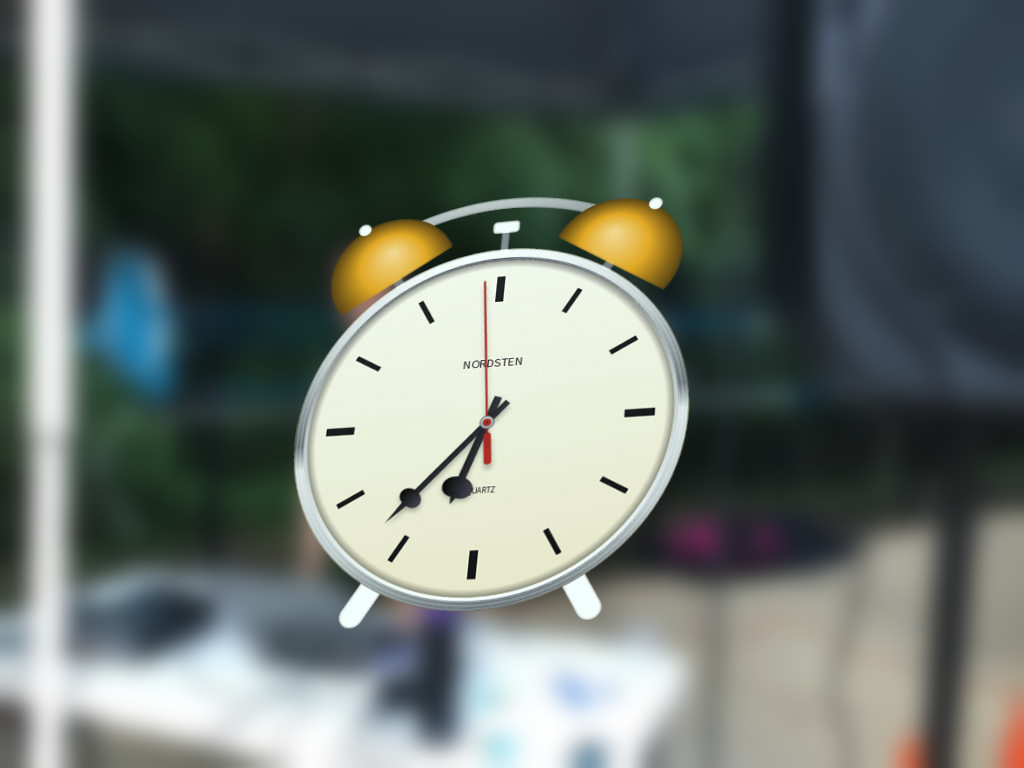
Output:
**6:36:59**
